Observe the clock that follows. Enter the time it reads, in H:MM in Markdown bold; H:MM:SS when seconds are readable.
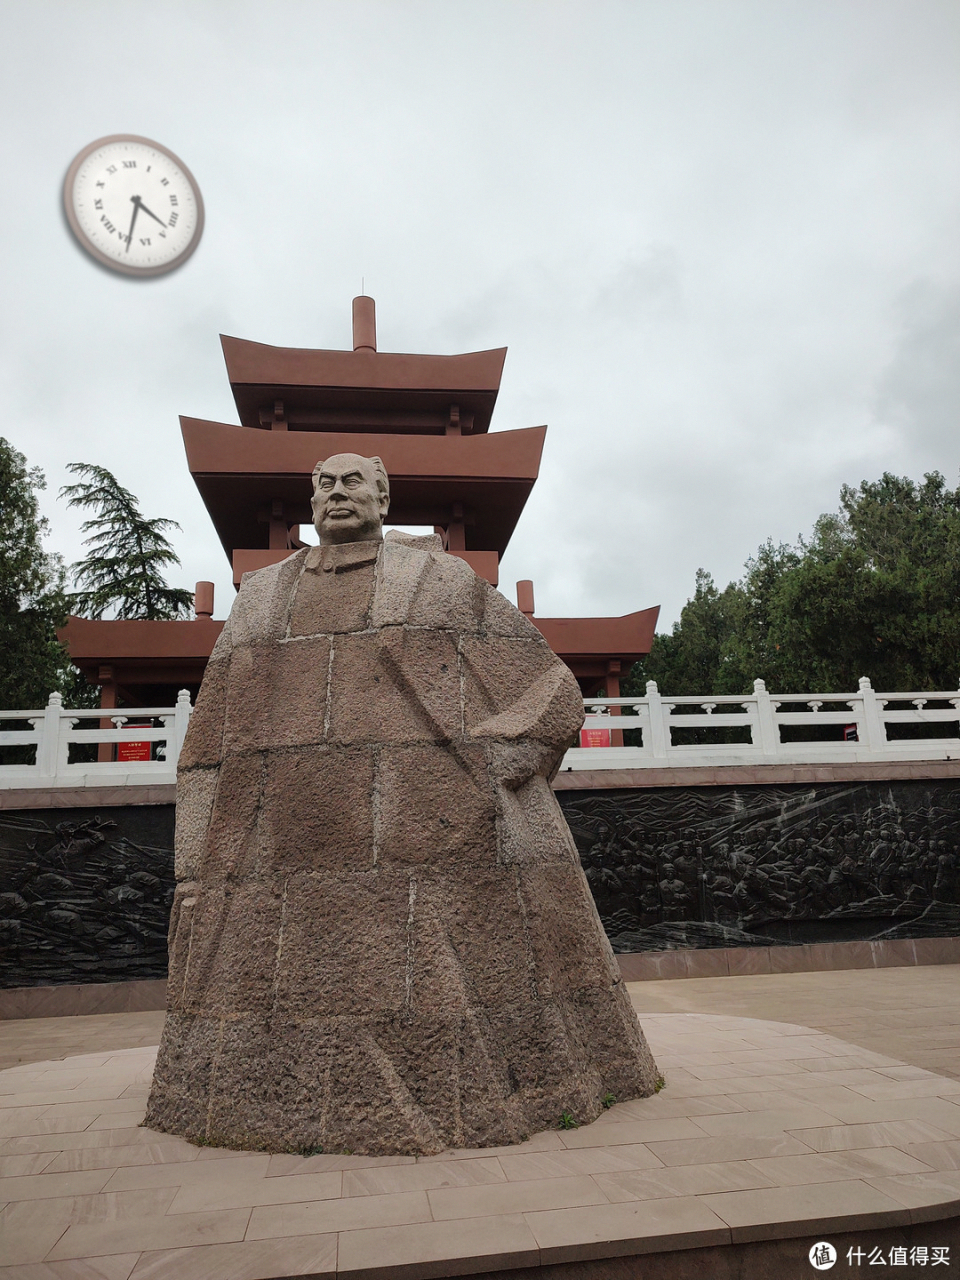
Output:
**4:34**
